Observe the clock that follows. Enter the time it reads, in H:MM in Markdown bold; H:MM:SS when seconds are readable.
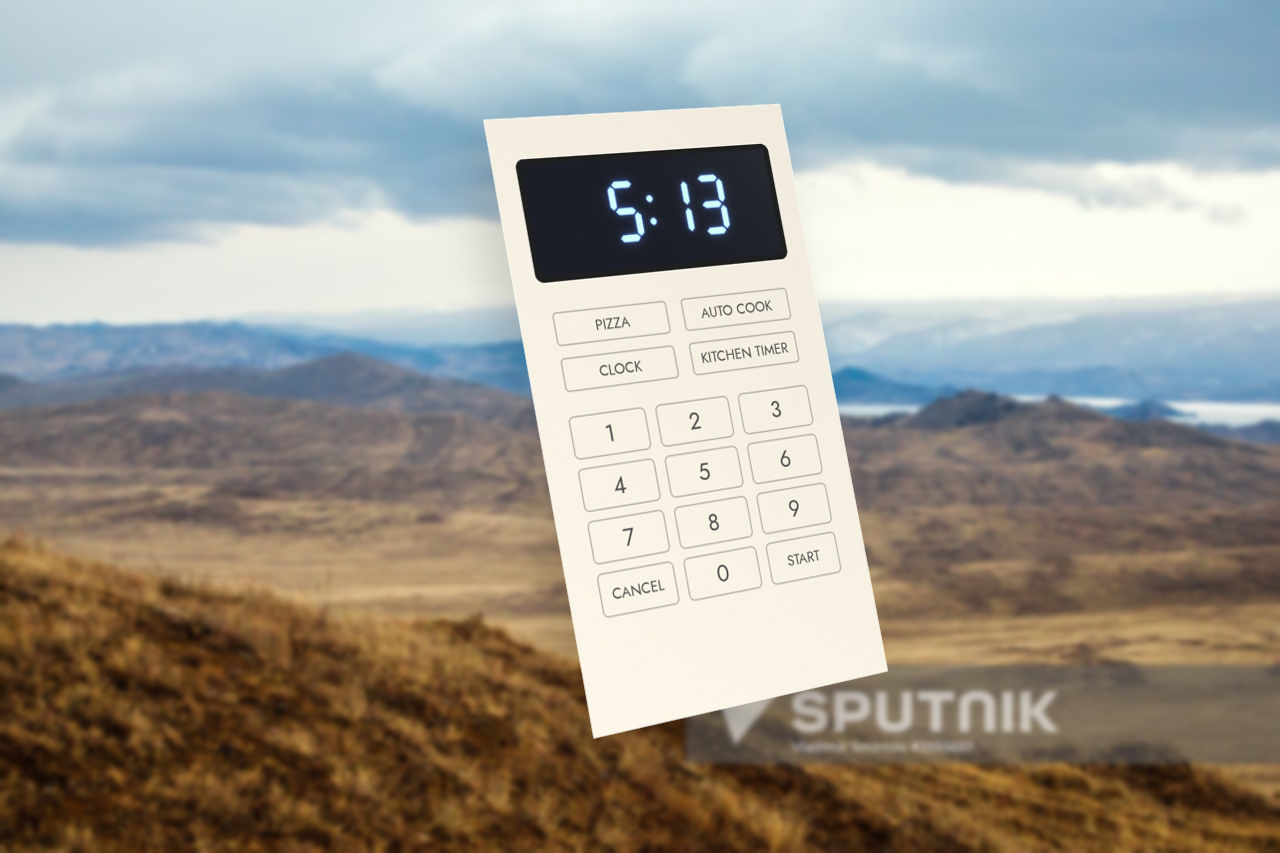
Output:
**5:13**
